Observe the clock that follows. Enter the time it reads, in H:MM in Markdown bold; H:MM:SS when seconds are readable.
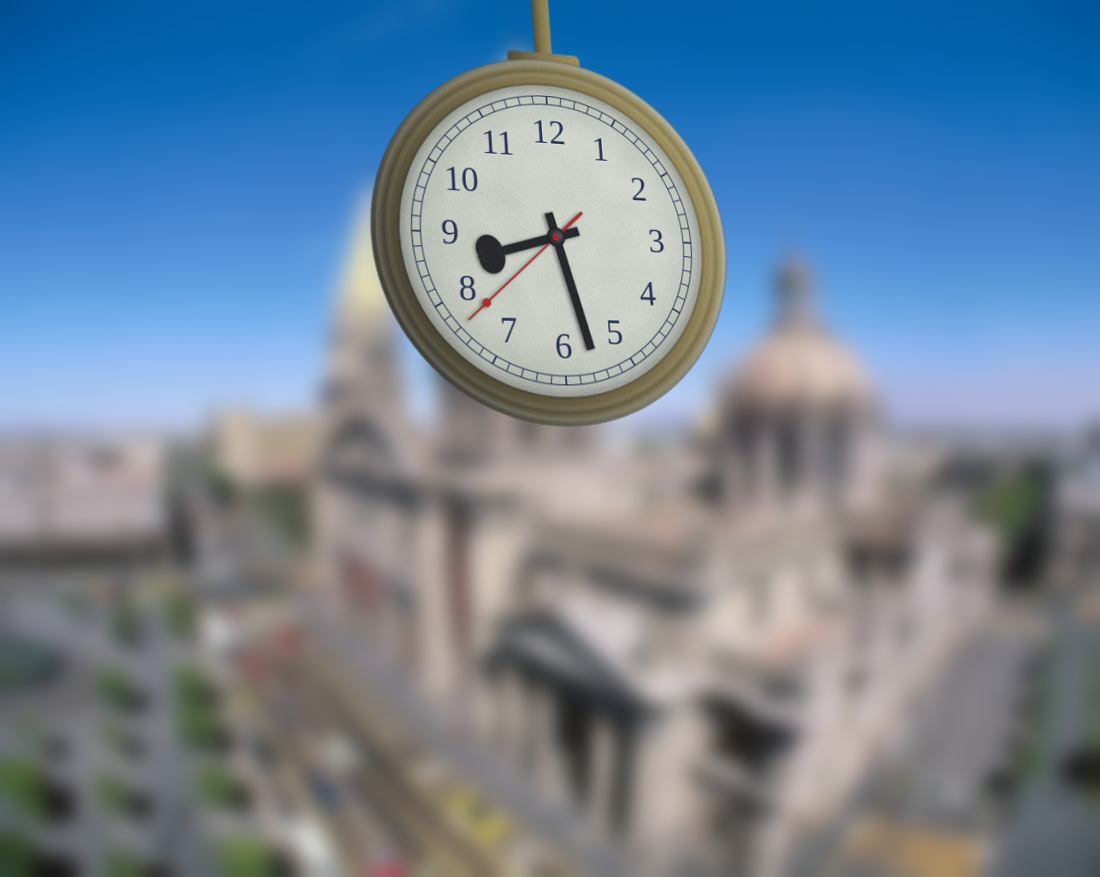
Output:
**8:27:38**
